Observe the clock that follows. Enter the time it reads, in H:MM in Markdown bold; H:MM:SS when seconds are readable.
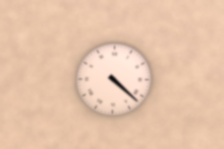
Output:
**4:22**
